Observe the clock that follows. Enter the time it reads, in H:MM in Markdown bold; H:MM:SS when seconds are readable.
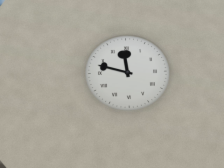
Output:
**11:48**
